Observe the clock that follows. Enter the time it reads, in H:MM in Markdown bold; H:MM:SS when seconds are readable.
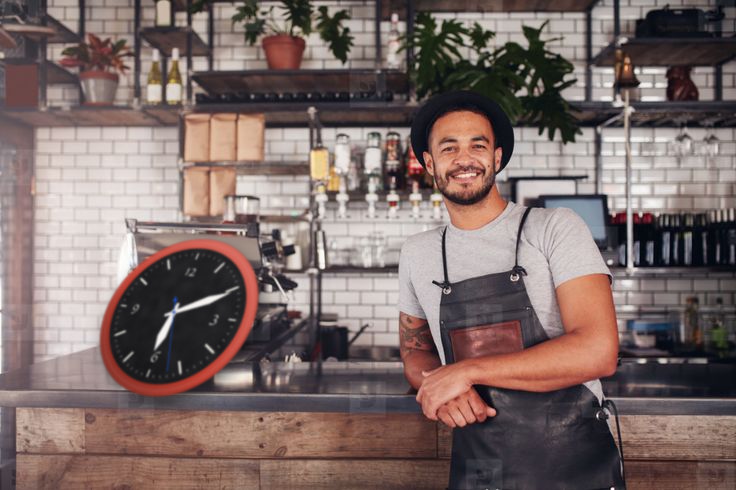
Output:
**6:10:27**
